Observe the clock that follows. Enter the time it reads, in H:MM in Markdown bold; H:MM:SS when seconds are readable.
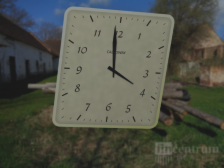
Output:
**3:59**
